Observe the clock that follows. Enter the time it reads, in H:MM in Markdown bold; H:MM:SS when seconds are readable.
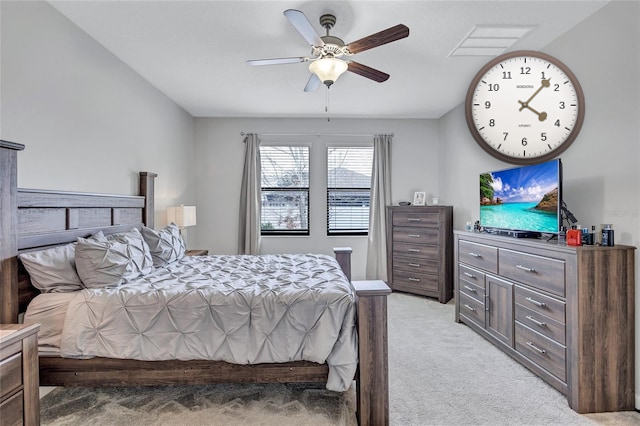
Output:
**4:07**
